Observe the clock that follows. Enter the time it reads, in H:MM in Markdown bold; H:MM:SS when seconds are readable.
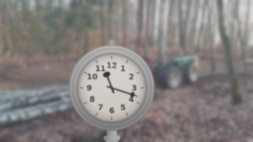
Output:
**11:18**
